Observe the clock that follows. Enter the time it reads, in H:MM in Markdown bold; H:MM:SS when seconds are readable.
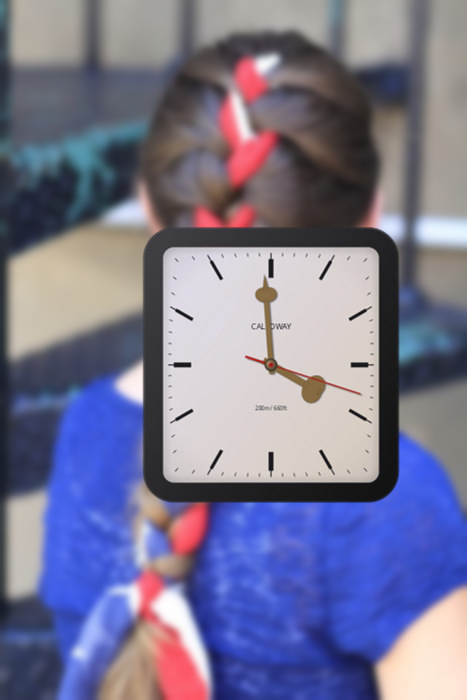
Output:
**3:59:18**
